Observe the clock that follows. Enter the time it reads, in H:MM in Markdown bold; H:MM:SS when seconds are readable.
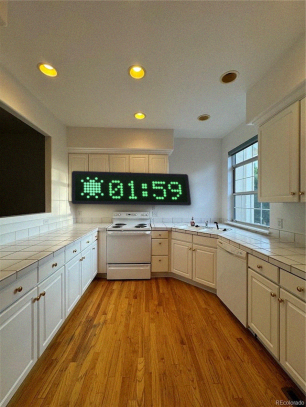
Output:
**1:59**
